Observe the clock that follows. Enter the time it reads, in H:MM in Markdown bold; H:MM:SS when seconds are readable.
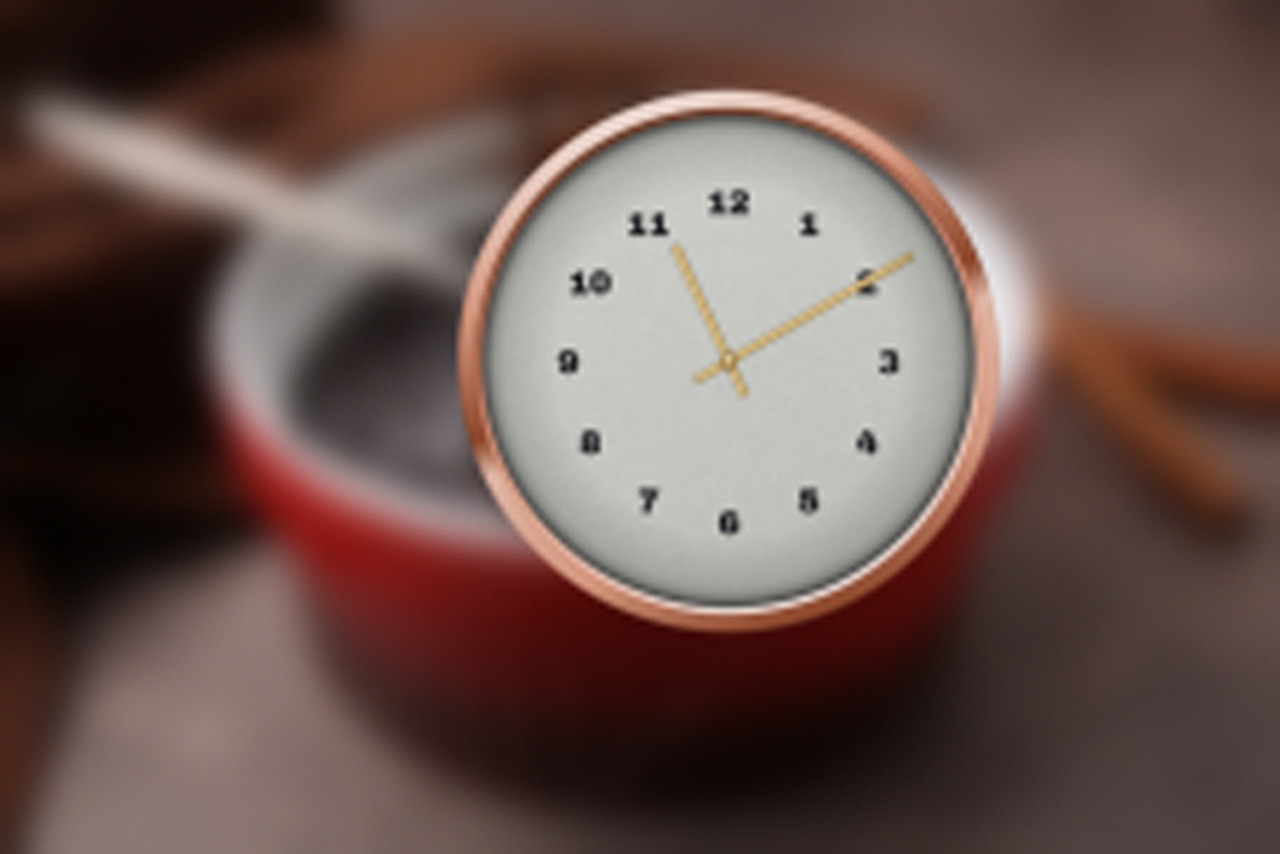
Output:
**11:10**
